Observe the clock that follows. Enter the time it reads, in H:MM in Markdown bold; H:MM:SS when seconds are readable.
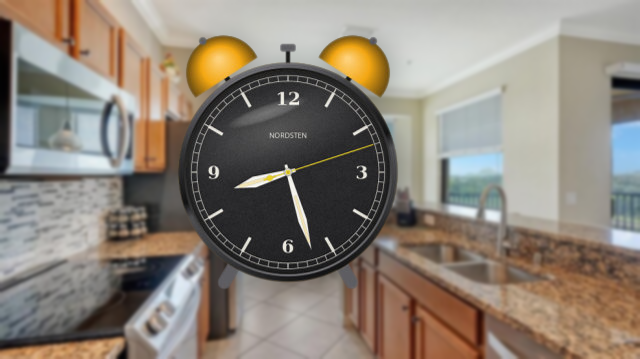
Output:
**8:27:12**
